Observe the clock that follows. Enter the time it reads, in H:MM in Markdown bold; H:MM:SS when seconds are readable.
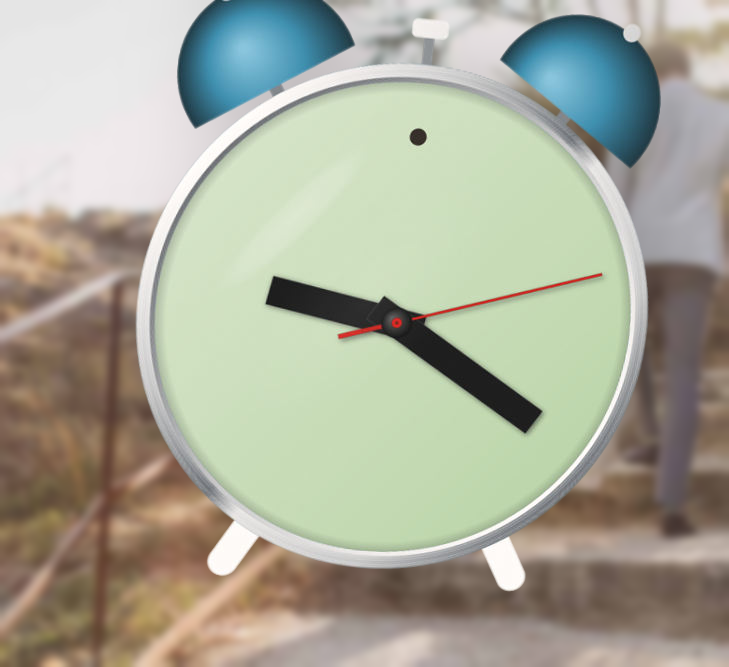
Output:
**9:20:12**
